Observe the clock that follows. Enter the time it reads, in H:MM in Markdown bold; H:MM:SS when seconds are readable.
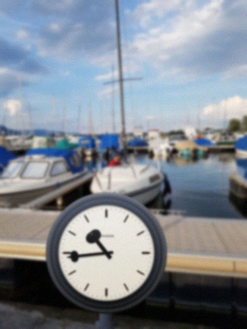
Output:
**10:44**
